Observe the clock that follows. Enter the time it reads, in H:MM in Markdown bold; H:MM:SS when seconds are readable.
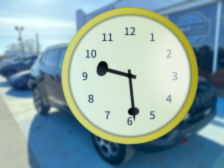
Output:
**9:29**
